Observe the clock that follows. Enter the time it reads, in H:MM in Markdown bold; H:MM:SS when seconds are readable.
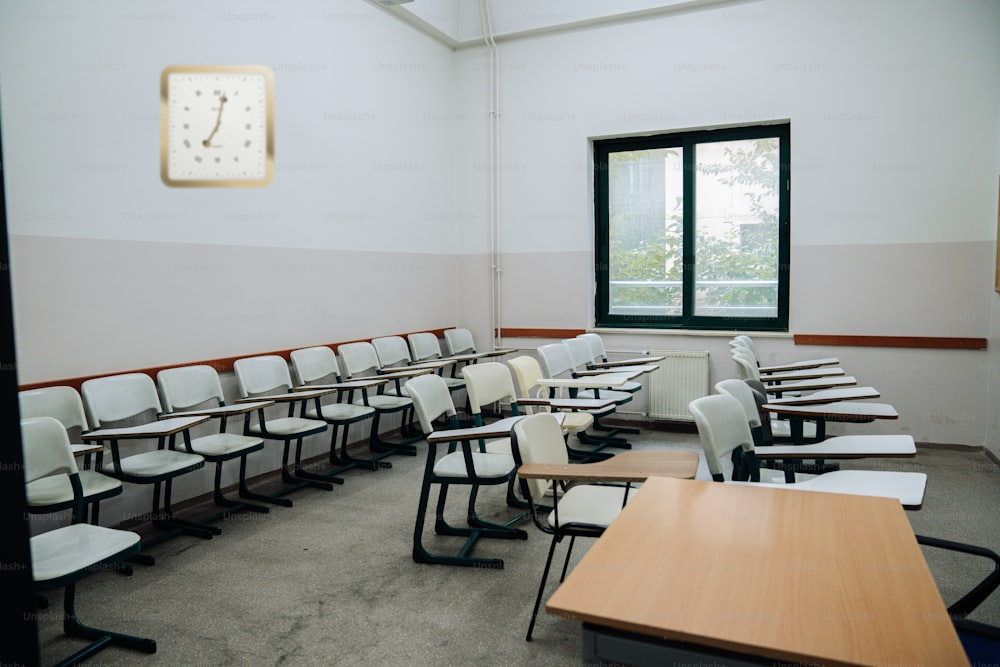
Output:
**7:02**
